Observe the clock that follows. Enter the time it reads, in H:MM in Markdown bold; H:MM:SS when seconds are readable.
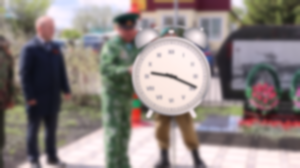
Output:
**9:19**
